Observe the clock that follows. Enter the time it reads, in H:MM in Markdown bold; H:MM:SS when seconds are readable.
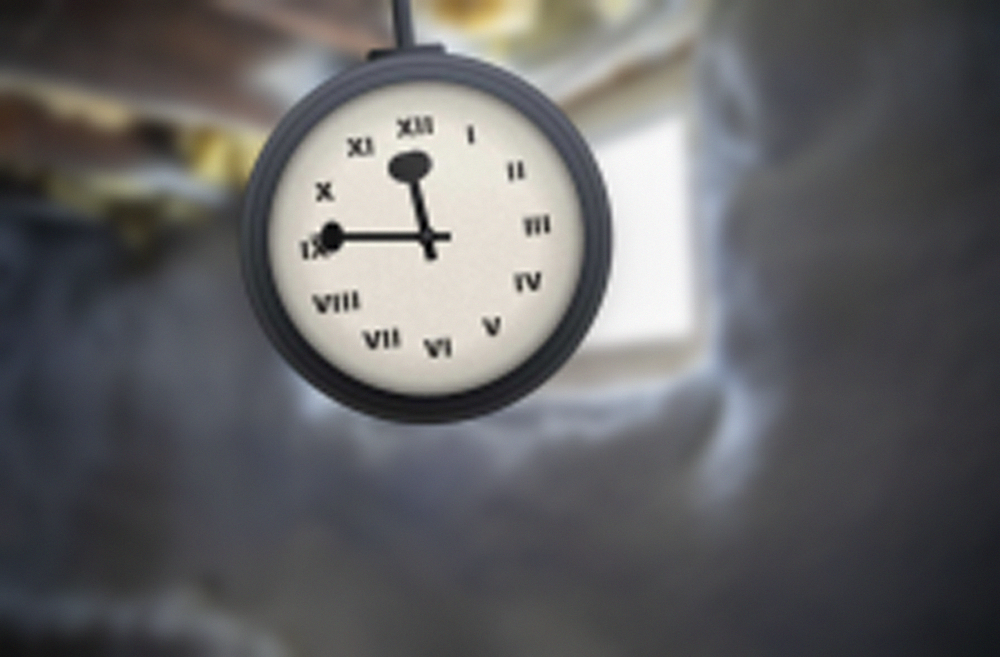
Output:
**11:46**
